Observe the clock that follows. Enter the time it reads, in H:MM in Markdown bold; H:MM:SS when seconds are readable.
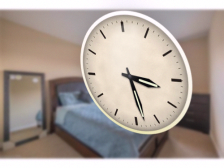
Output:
**3:28**
